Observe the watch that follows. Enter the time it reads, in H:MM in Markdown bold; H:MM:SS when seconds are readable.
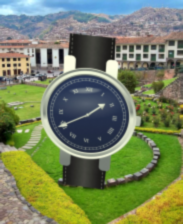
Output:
**1:40**
